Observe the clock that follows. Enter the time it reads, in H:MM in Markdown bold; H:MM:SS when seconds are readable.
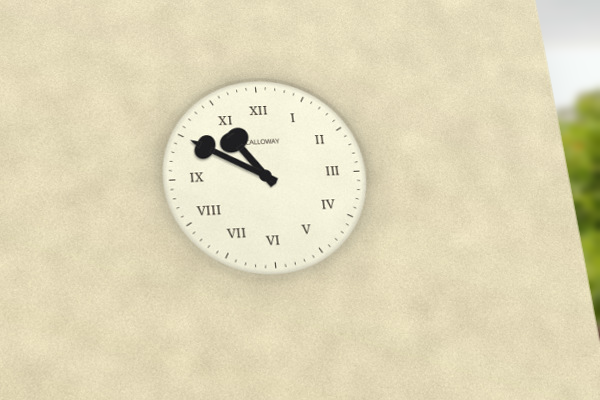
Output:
**10:50**
